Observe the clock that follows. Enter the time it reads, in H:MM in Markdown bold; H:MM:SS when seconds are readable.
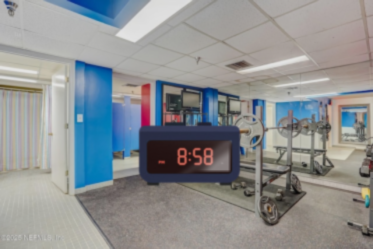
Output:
**8:58**
